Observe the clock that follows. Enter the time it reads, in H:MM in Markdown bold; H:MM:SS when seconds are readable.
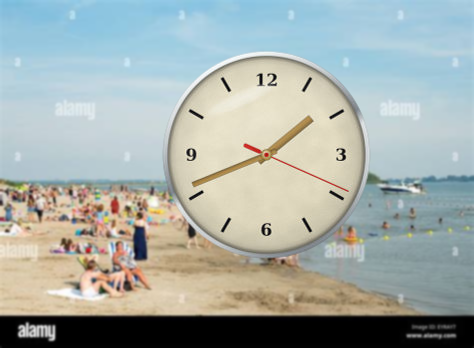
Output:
**1:41:19**
